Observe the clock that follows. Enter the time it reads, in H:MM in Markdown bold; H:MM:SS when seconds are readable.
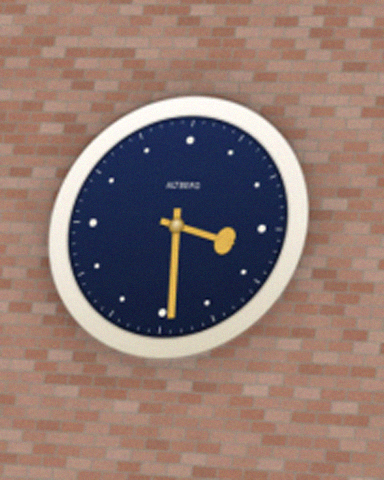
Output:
**3:29**
